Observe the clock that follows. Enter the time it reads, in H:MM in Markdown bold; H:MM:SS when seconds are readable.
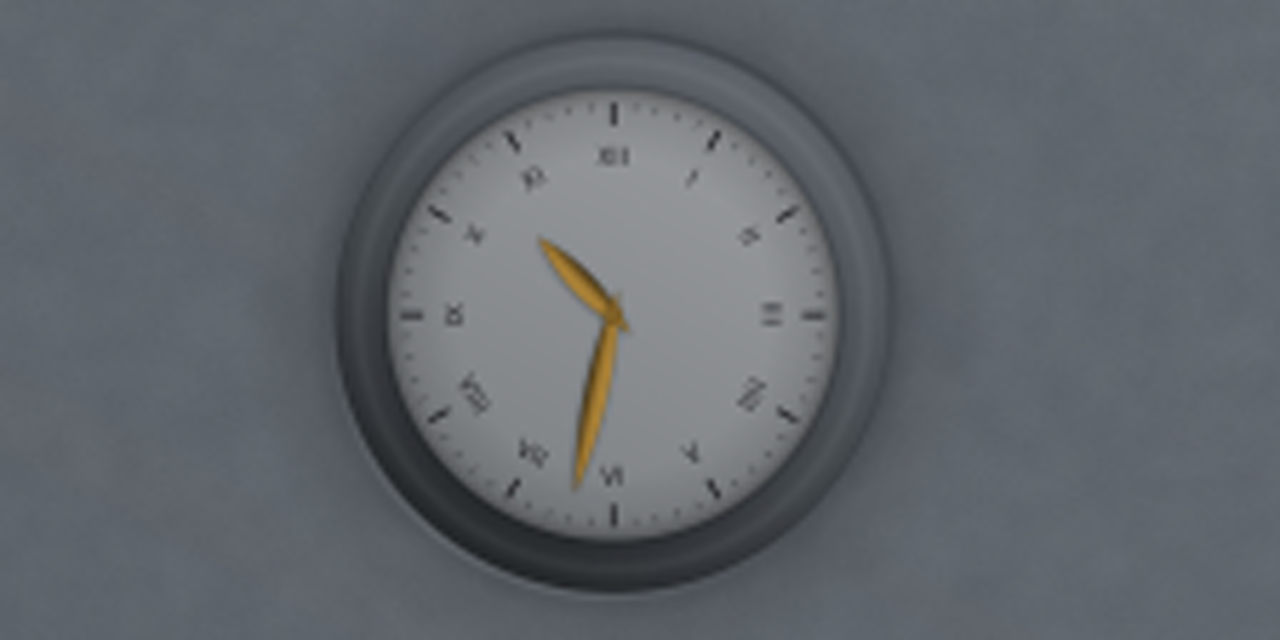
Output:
**10:32**
